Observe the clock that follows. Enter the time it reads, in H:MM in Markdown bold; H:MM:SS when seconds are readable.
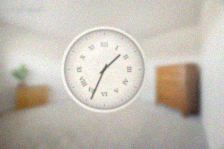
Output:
**1:34**
